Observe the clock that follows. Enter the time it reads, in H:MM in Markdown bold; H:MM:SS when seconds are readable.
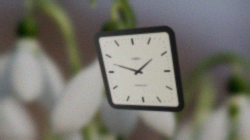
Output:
**1:48**
